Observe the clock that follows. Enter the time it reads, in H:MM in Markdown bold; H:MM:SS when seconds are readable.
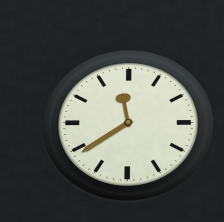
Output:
**11:39**
